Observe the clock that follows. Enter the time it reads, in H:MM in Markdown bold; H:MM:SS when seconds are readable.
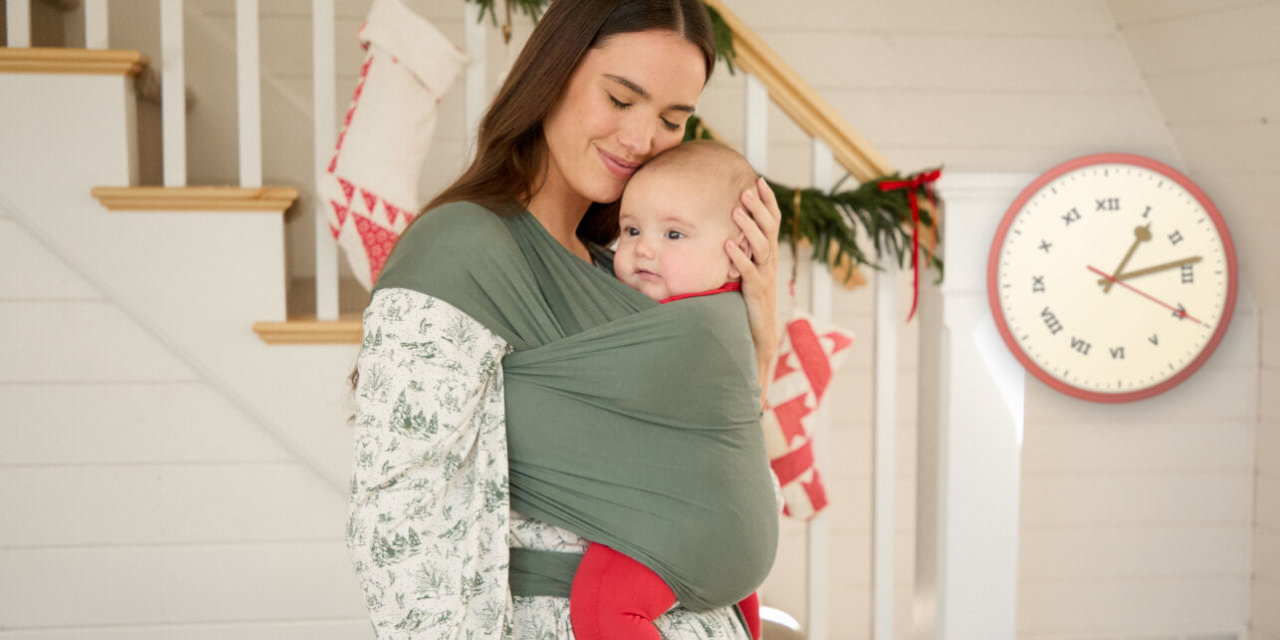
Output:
**1:13:20**
